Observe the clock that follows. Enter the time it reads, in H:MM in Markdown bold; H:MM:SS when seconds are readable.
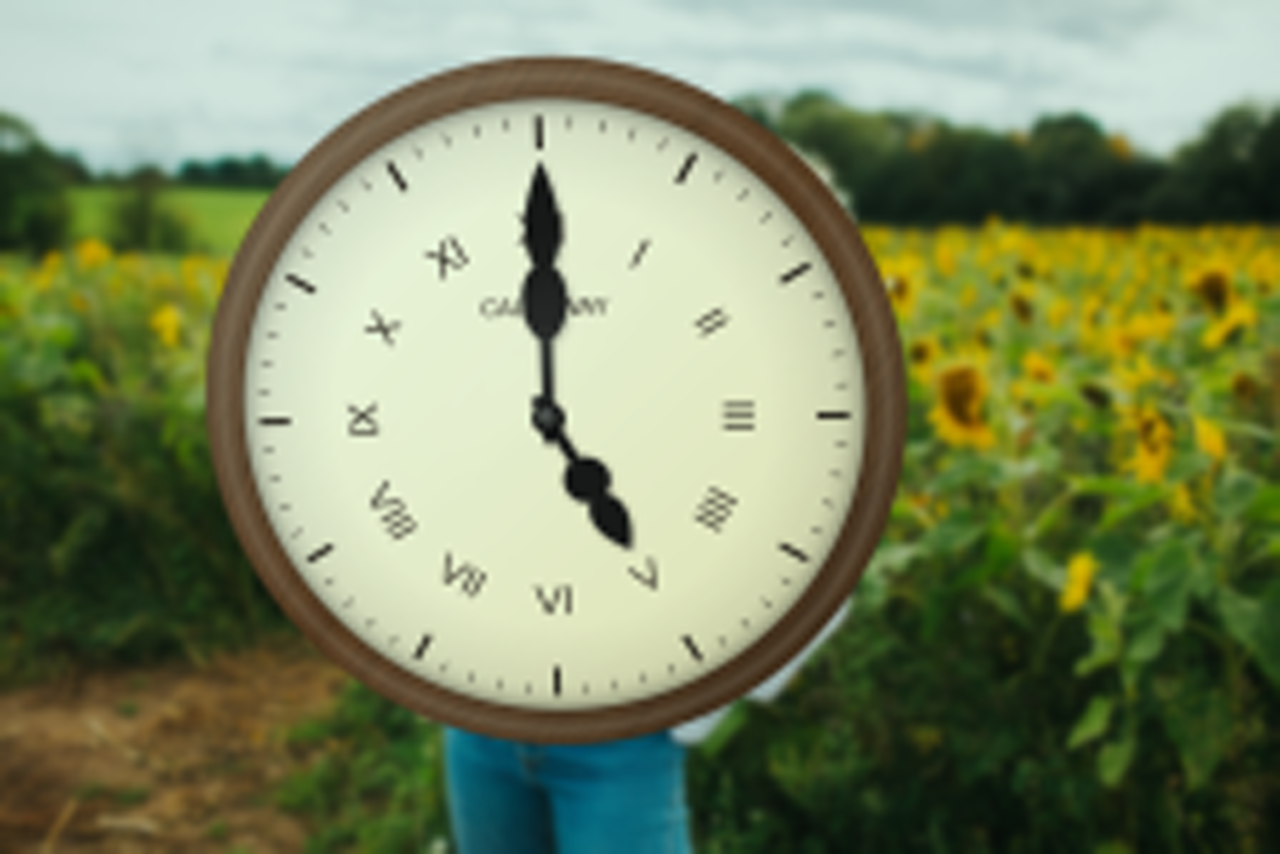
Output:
**5:00**
